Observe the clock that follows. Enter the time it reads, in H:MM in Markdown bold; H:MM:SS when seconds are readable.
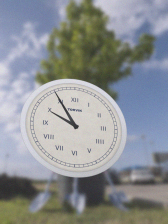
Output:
**9:55**
